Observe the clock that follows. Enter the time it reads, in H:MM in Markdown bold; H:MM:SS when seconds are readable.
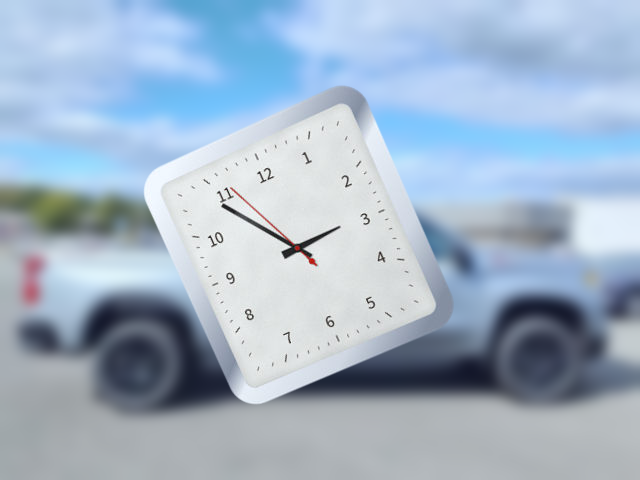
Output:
**2:53:56**
